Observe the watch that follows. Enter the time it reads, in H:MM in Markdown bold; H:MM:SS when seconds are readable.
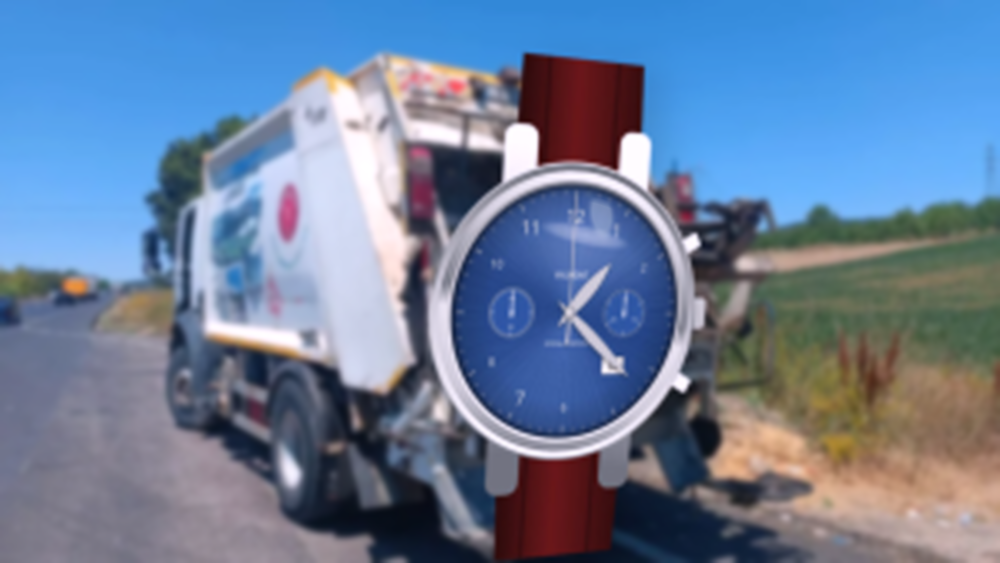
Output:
**1:22**
